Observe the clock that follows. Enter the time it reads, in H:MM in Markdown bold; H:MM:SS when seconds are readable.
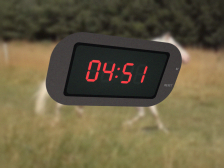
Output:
**4:51**
